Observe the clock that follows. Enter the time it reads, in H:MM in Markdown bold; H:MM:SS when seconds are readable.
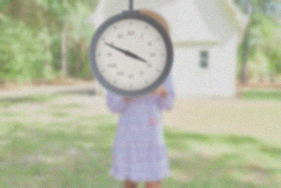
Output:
**3:49**
